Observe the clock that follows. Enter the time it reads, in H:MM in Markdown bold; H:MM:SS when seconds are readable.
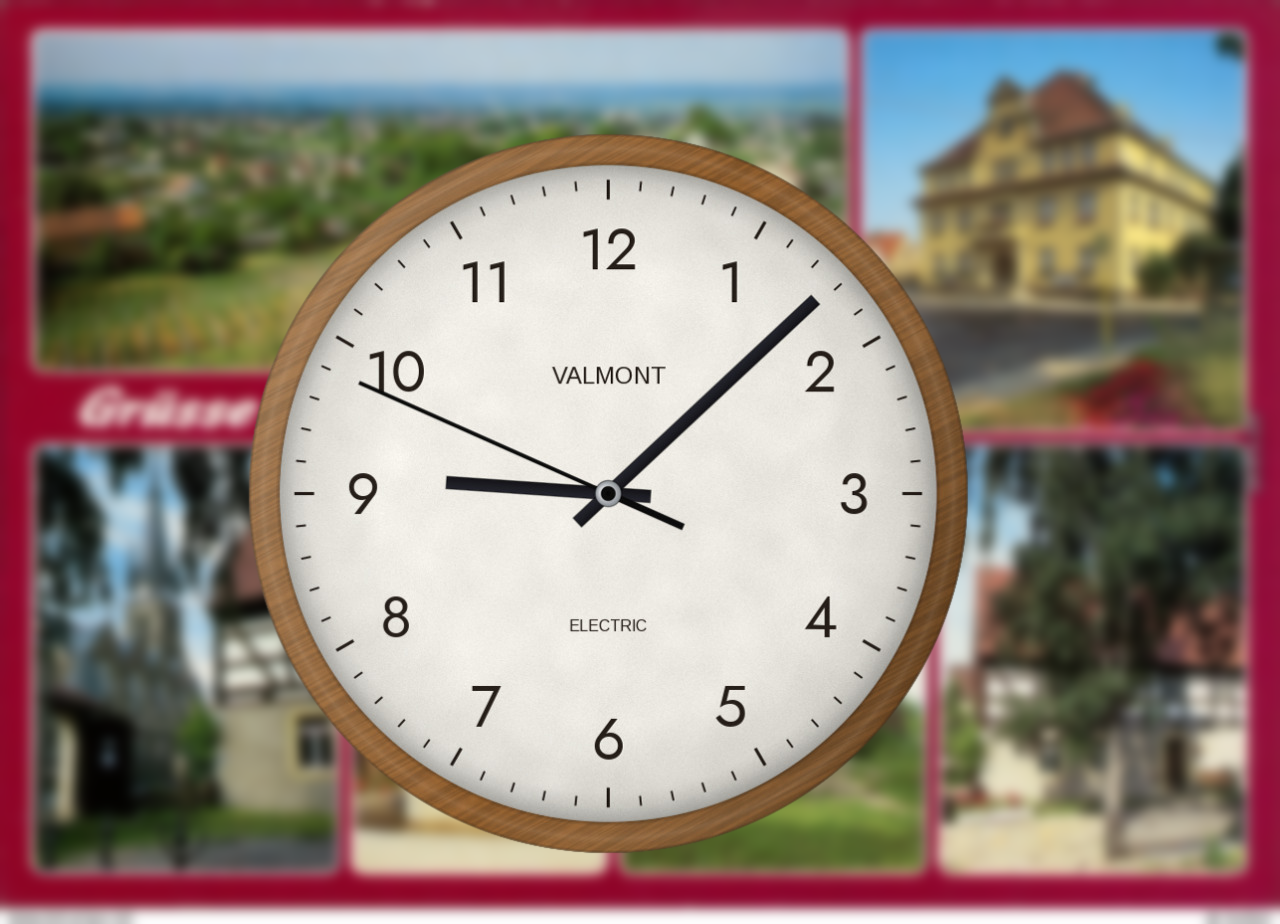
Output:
**9:07:49**
